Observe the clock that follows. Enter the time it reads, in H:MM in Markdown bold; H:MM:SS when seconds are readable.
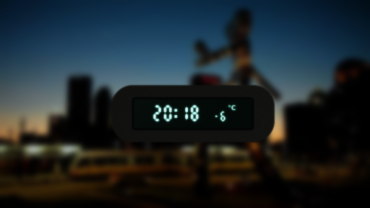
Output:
**20:18**
